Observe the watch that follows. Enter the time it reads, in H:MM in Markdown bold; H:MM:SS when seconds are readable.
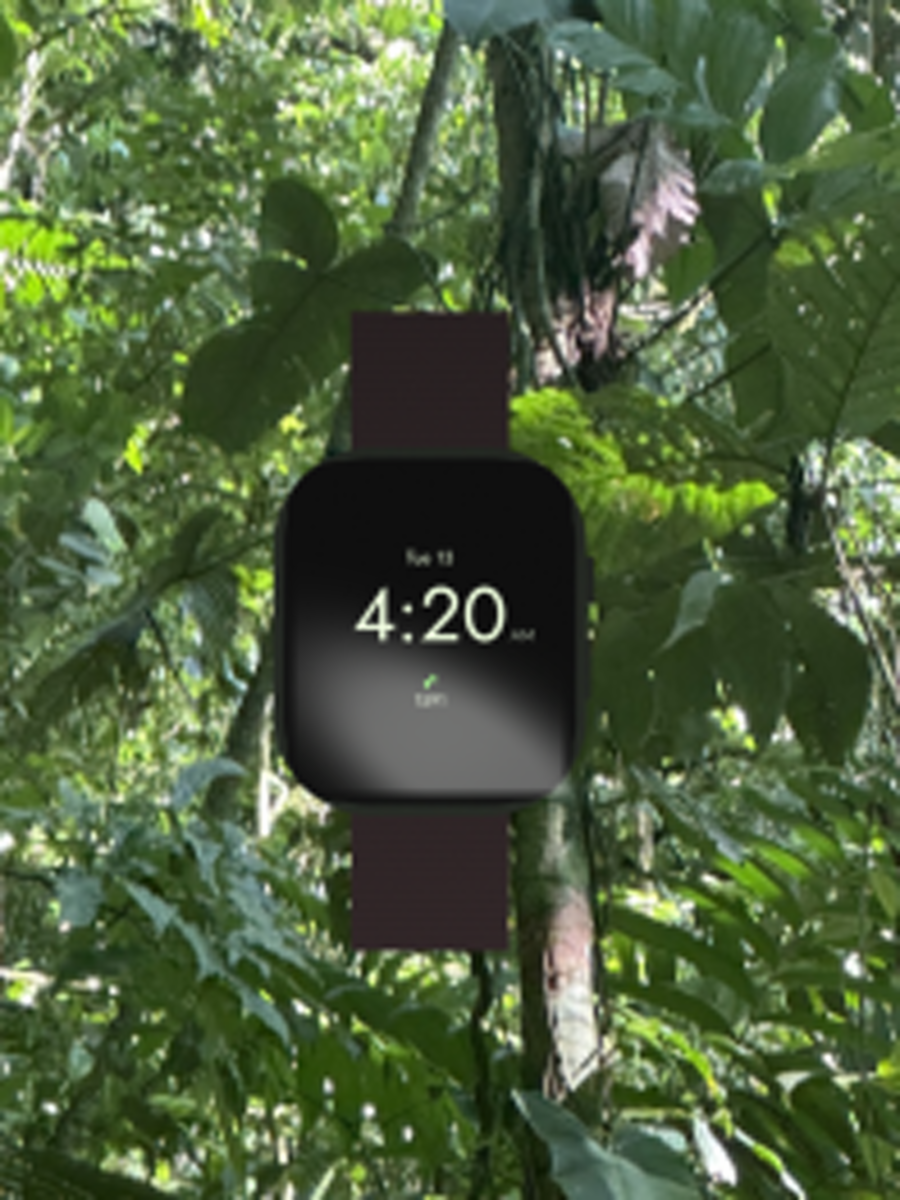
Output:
**4:20**
